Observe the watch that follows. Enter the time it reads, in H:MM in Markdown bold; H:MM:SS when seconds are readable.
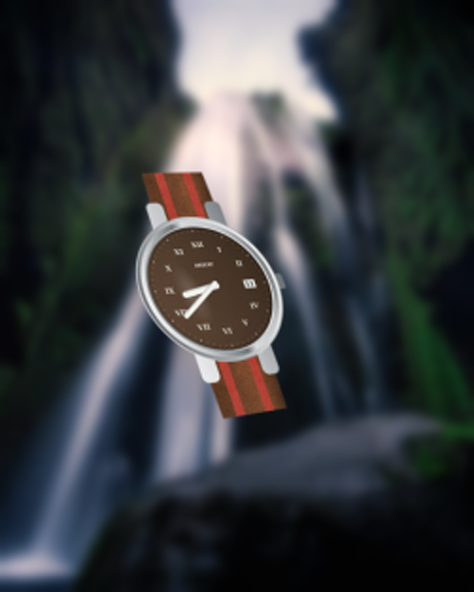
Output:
**8:39**
